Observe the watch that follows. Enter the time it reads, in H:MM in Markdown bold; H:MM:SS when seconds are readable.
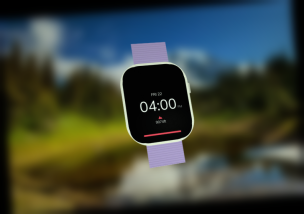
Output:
**4:00**
